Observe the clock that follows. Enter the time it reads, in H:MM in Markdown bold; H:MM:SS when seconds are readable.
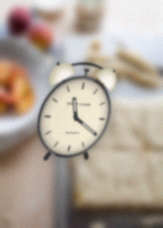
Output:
**11:20**
